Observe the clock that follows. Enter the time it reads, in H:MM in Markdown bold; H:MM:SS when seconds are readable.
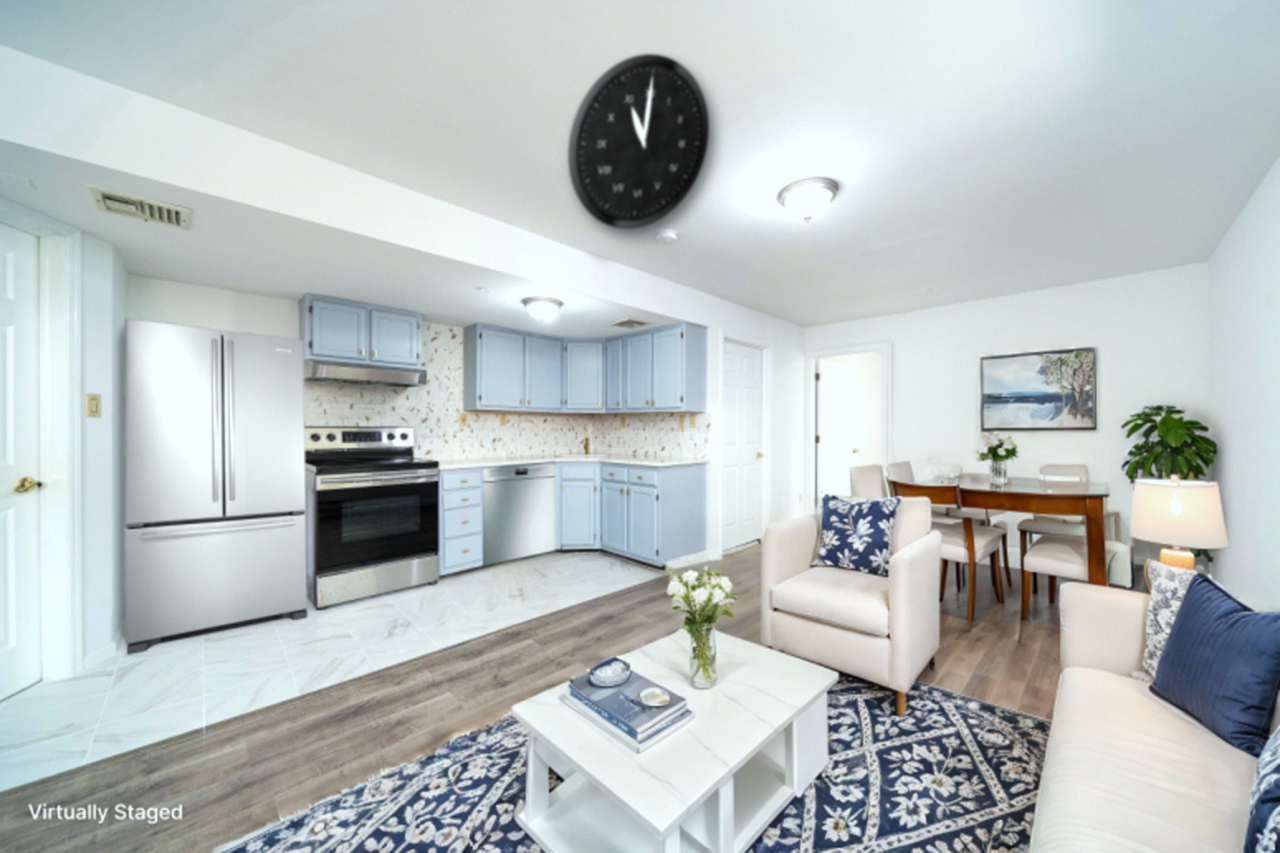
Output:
**11:00**
